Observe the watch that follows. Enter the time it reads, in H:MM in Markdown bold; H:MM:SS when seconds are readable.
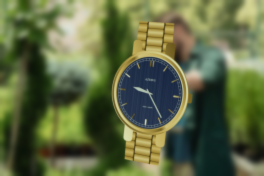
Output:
**9:24**
